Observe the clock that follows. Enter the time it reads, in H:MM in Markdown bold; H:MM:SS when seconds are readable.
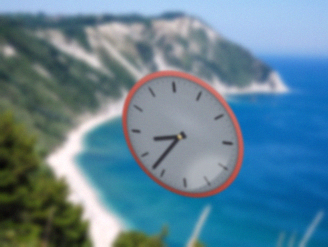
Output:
**8:37**
